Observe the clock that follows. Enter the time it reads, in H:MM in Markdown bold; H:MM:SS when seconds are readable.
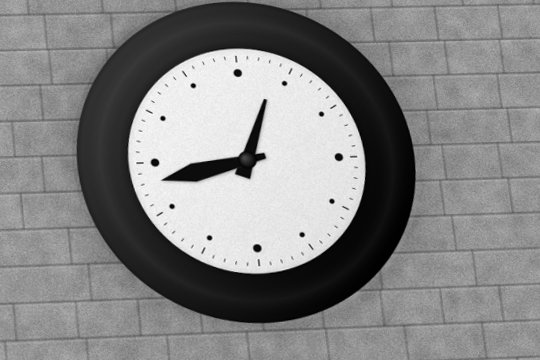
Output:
**12:43**
